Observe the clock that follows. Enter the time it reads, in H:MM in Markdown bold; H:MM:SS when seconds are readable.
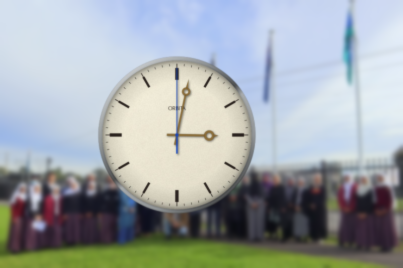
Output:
**3:02:00**
